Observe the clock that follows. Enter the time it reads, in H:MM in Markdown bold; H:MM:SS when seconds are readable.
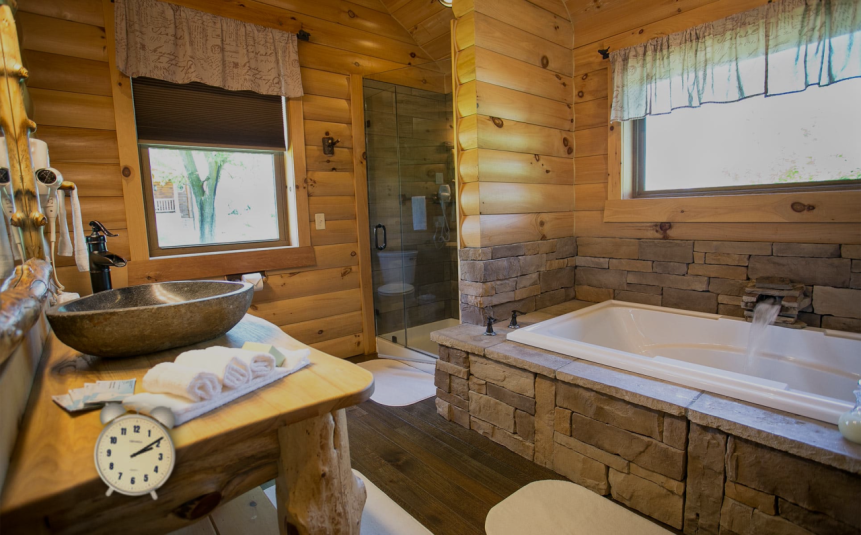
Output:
**2:09**
